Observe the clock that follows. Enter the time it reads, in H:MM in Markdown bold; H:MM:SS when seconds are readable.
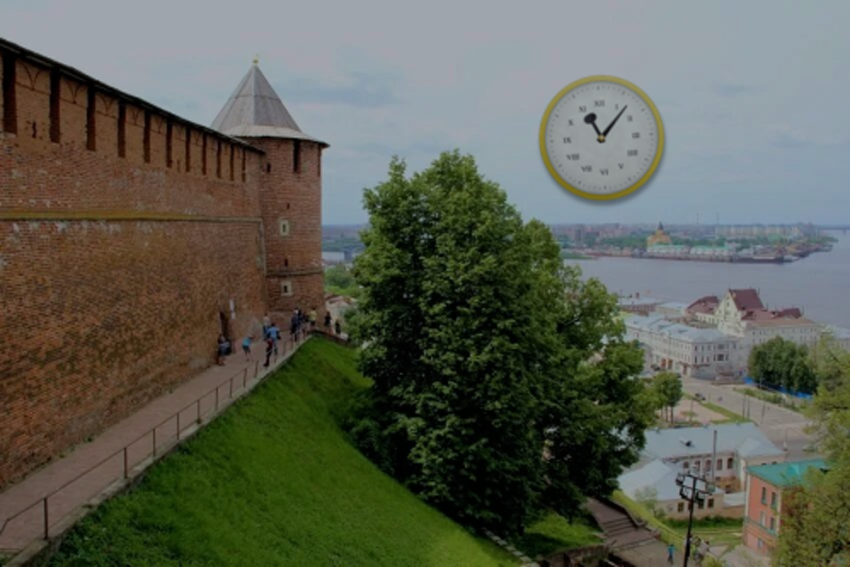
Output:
**11:07**
